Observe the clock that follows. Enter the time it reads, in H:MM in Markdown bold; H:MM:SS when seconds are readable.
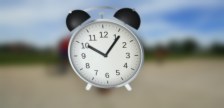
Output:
**10:06**
